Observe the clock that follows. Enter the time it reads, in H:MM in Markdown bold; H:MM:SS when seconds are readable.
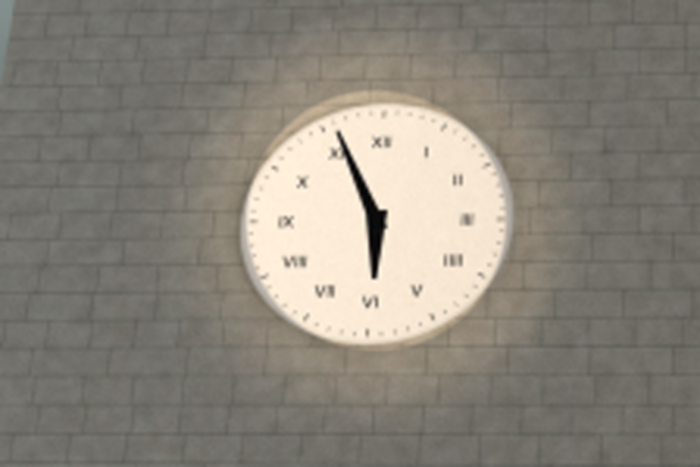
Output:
**5:56**
